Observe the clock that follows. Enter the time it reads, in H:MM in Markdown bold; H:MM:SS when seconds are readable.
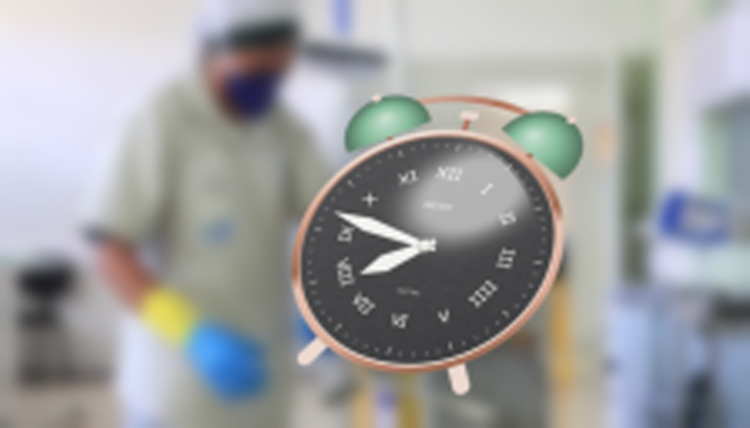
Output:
**7:47**
